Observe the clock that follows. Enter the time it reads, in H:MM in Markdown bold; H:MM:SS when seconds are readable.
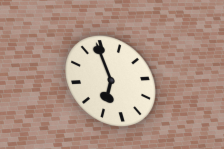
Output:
**6:59**
